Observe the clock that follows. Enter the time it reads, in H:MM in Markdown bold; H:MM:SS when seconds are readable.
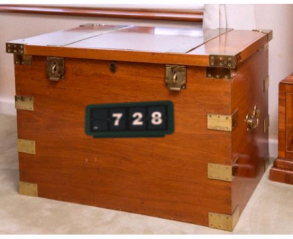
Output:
**7:28**
